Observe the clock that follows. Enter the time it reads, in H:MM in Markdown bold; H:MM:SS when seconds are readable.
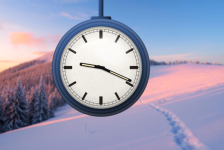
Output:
**9:19**
